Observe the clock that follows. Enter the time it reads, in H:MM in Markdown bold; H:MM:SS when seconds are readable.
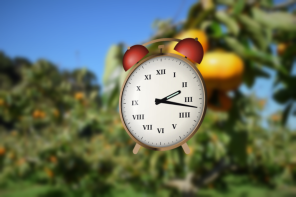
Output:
**2:17**
